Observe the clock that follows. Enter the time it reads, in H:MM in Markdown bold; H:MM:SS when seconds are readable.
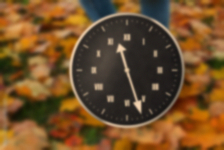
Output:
**11:27**
